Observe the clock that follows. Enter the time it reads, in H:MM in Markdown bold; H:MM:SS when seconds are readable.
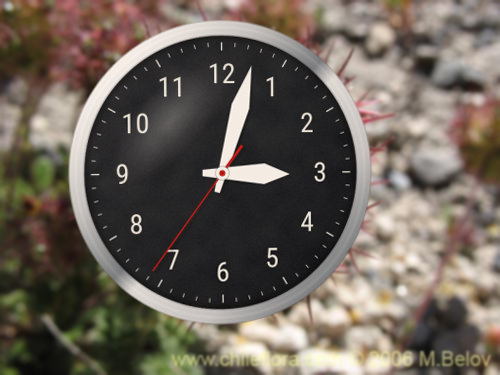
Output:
**3:02:36**
